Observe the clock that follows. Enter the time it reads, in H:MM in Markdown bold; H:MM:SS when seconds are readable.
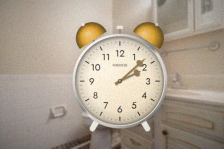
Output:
**2:08**
